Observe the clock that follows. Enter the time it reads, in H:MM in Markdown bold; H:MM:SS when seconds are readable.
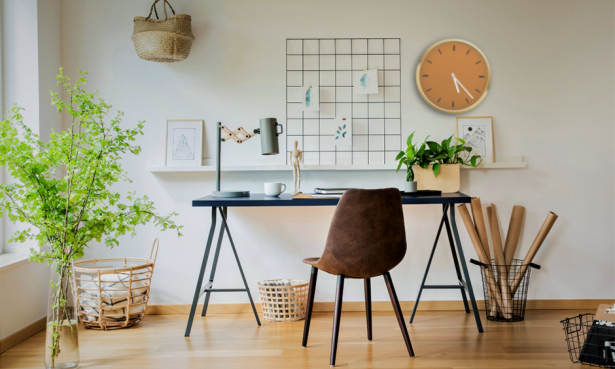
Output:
**5:23**
